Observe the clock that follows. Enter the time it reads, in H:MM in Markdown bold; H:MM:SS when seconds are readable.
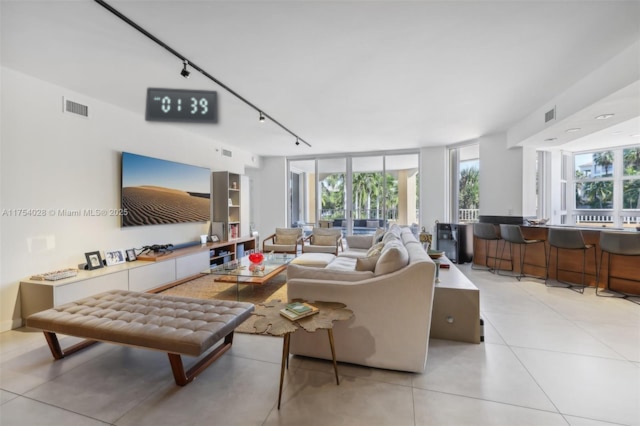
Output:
**1:39**
